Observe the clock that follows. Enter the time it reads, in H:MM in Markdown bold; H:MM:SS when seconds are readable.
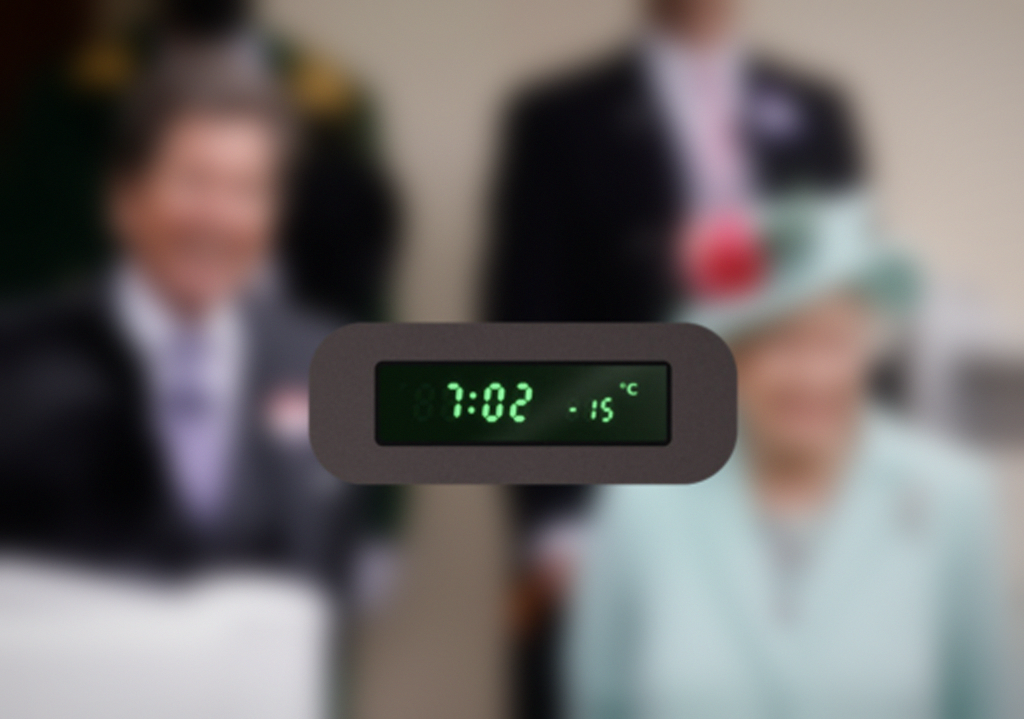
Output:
**7:02**
